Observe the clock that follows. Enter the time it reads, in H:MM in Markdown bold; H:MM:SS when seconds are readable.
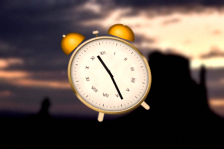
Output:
**11:29**
